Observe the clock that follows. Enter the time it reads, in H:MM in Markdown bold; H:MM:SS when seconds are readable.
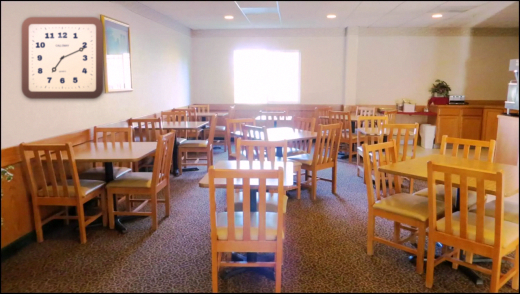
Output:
**7:11**
